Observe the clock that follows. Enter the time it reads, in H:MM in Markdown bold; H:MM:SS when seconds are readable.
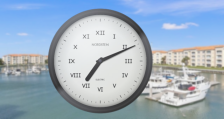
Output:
**7:11**
